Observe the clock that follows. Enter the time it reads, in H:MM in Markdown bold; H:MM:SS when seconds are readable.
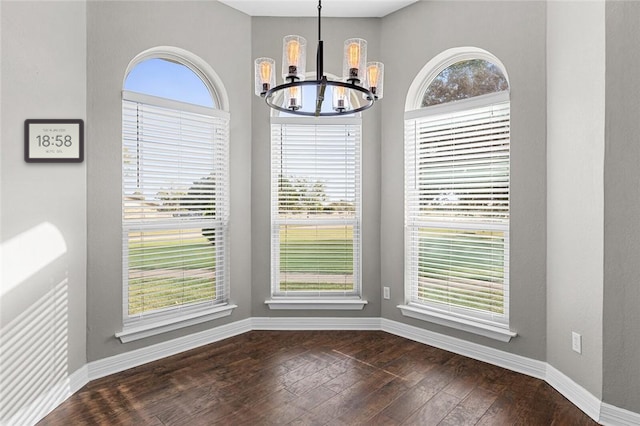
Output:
**18:58**
